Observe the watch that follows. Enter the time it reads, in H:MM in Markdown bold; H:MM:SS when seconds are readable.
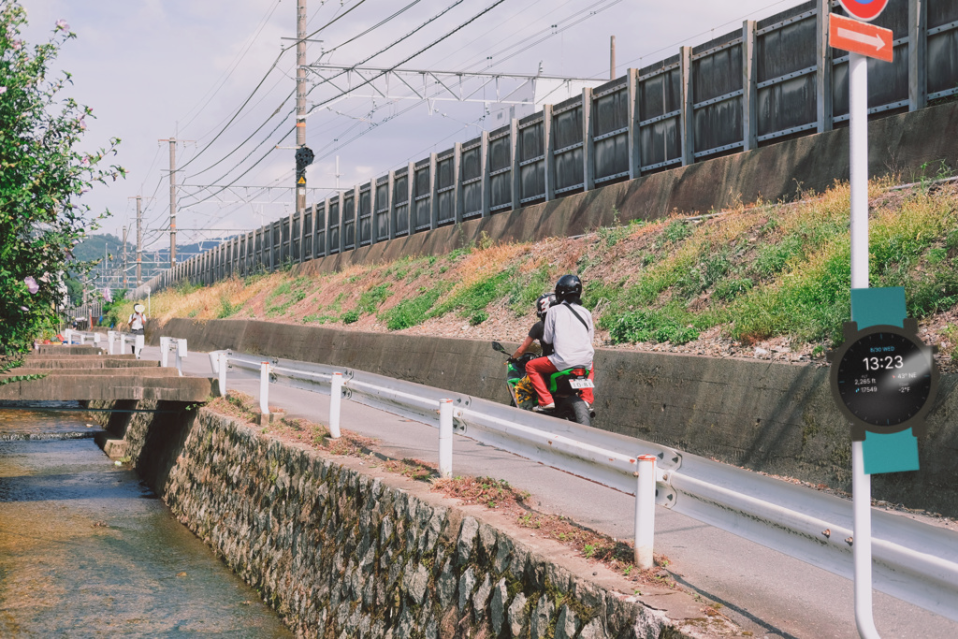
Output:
**13:23**
